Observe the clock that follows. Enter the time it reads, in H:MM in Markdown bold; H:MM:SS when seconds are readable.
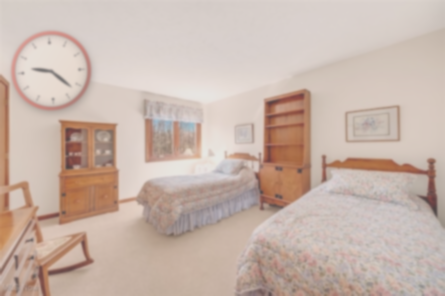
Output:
**9:22**
